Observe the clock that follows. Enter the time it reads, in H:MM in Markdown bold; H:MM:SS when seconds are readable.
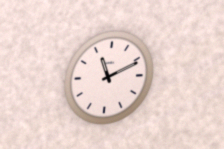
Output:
**11:11**
